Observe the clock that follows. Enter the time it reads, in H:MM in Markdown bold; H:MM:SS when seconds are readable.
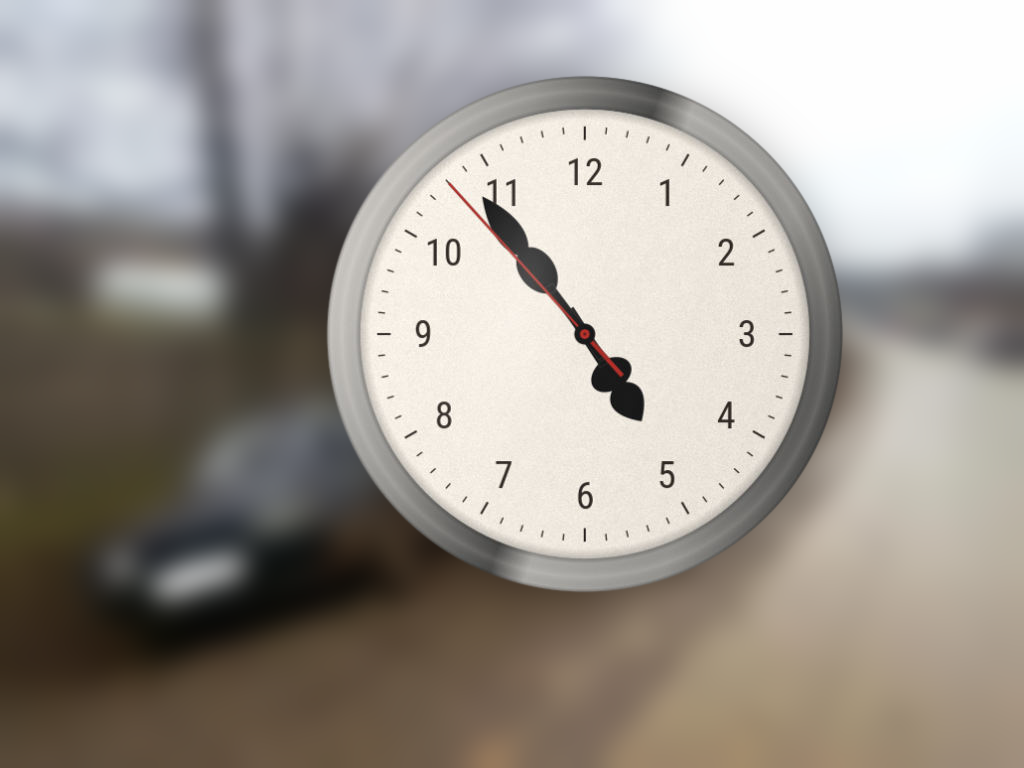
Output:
**4:53:53**
